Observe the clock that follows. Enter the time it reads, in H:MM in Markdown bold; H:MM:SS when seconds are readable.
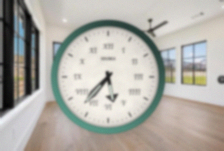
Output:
**5:37**
